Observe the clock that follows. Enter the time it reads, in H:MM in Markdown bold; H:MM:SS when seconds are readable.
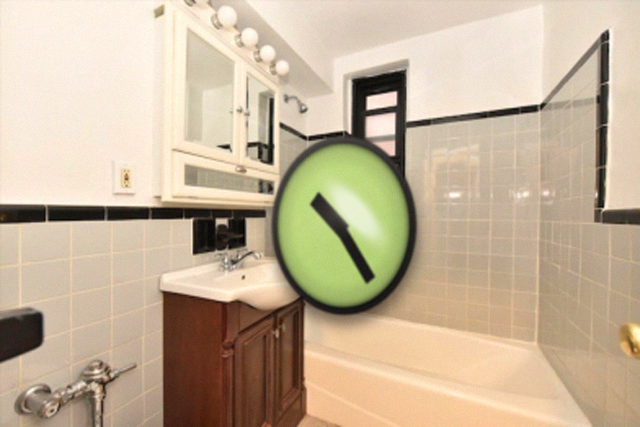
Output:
**10:24**
